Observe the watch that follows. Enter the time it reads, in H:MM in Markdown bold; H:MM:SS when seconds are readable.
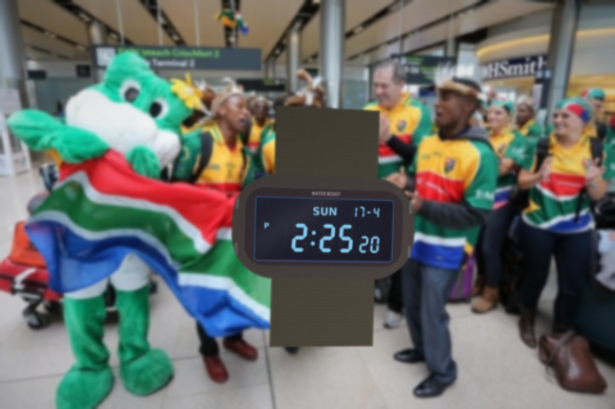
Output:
**2:25:20**
